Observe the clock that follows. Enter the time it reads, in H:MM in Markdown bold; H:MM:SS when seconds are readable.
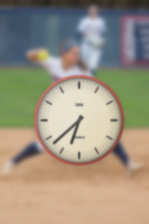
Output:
**6:38**
